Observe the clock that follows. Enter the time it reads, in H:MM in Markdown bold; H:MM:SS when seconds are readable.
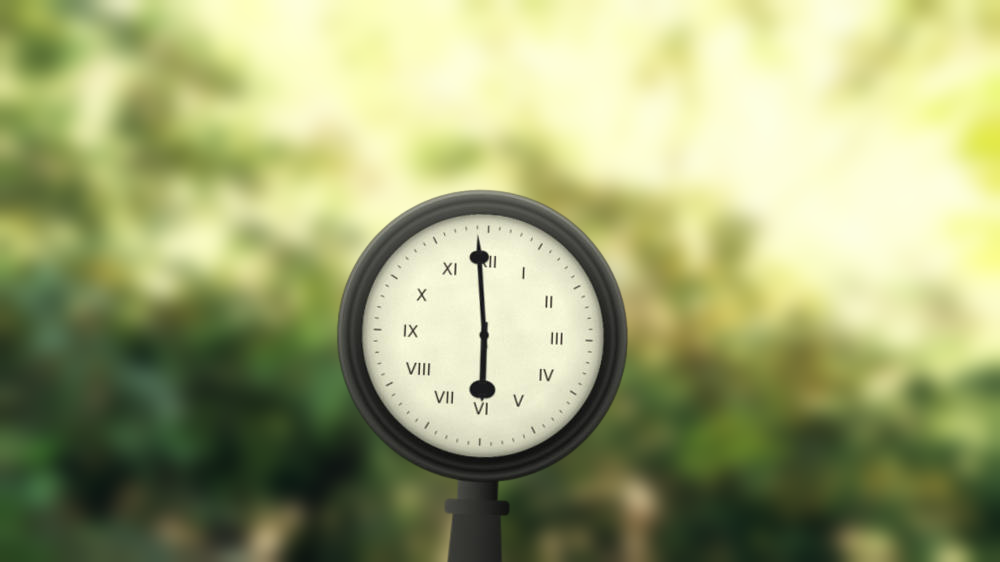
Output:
**5:59**
